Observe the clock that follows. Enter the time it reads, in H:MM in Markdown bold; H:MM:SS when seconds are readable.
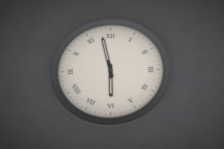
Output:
**5:58**
